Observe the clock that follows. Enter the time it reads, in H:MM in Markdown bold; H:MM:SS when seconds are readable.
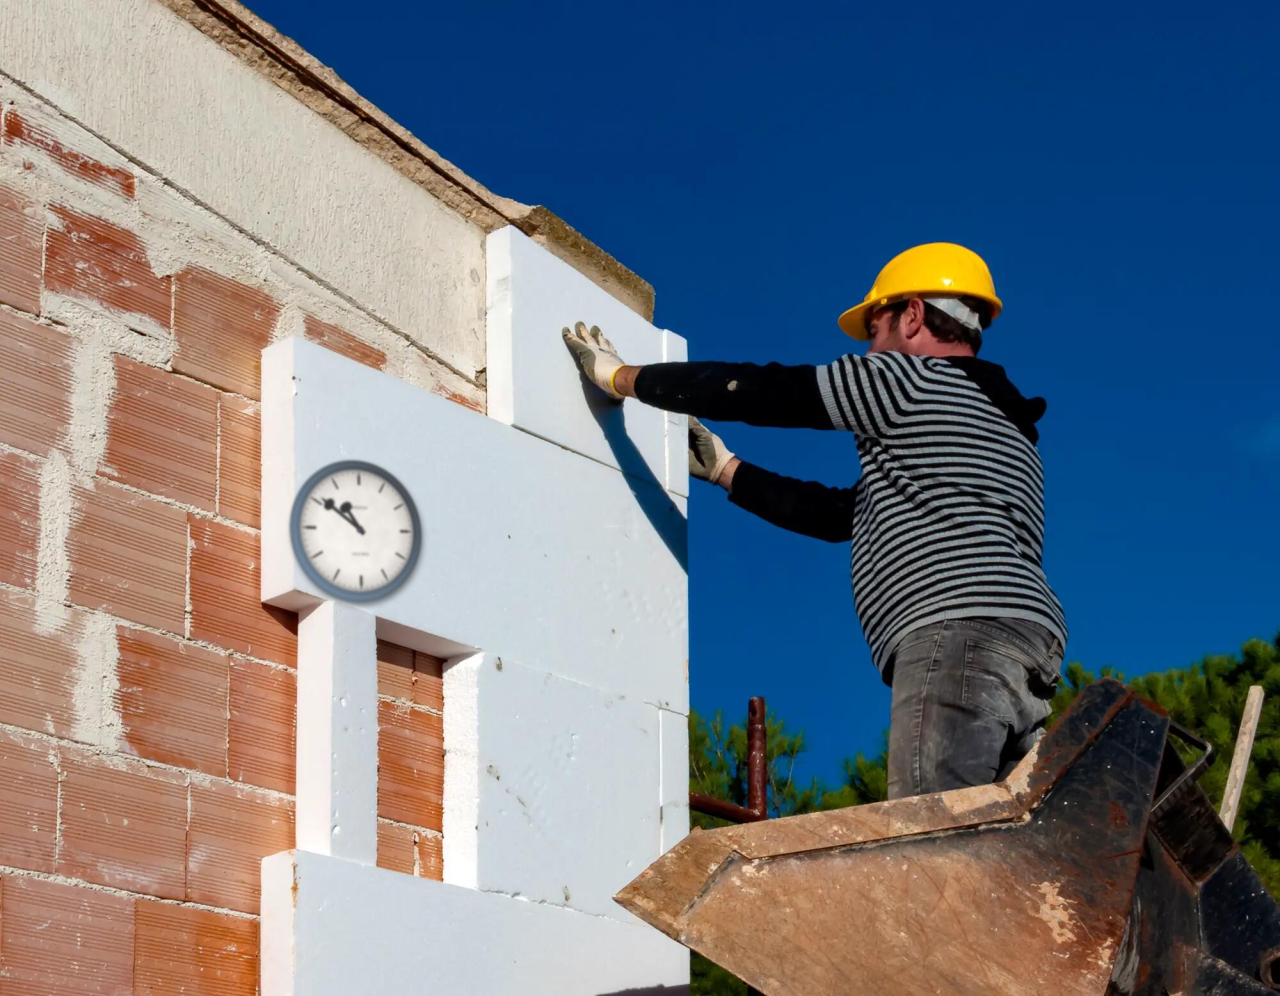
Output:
**10:51**
